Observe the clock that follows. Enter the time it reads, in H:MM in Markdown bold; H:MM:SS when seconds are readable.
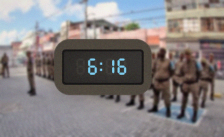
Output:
**6:16**
